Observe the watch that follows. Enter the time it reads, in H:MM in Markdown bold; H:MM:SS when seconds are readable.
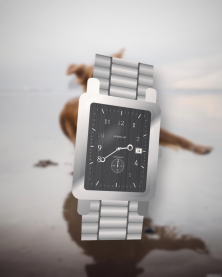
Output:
**2:39**
